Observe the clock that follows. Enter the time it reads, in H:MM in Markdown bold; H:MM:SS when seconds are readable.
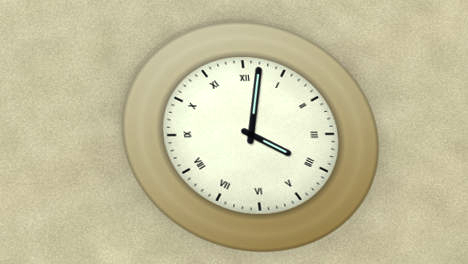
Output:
**4:02**
